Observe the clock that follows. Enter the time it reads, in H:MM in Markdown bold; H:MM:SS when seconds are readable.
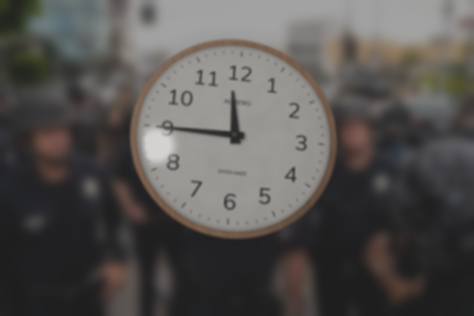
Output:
**11:45**
